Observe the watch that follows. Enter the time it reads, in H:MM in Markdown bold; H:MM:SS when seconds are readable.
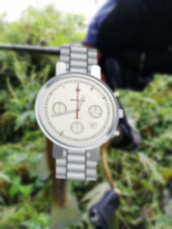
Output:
**12:42**
